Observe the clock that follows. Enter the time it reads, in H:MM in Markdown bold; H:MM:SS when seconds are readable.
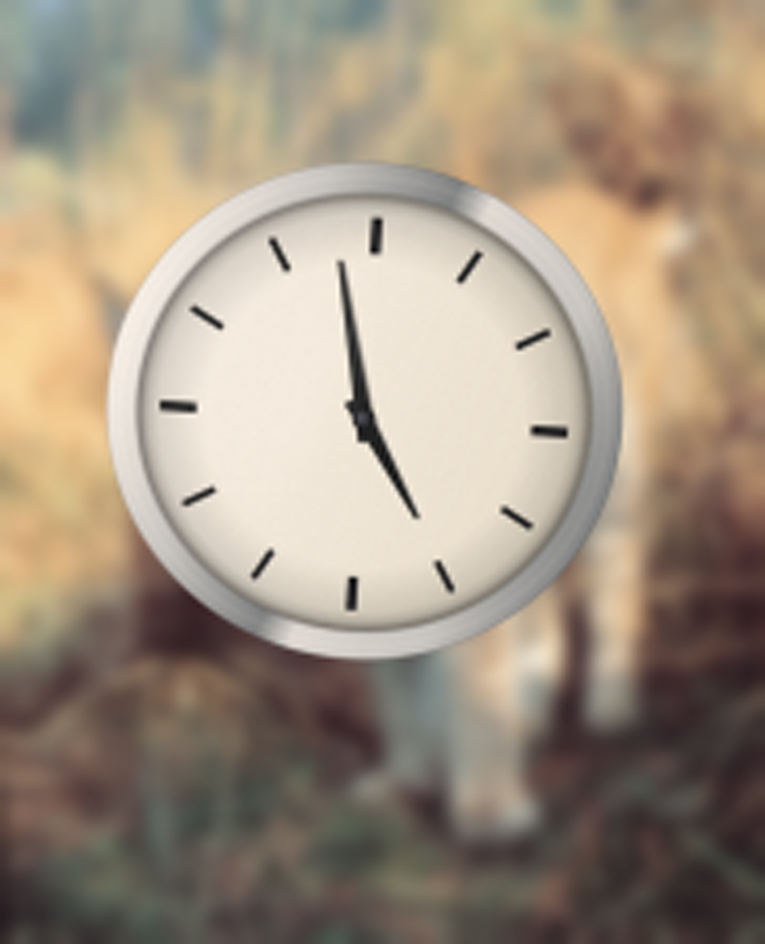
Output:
**4:58**
